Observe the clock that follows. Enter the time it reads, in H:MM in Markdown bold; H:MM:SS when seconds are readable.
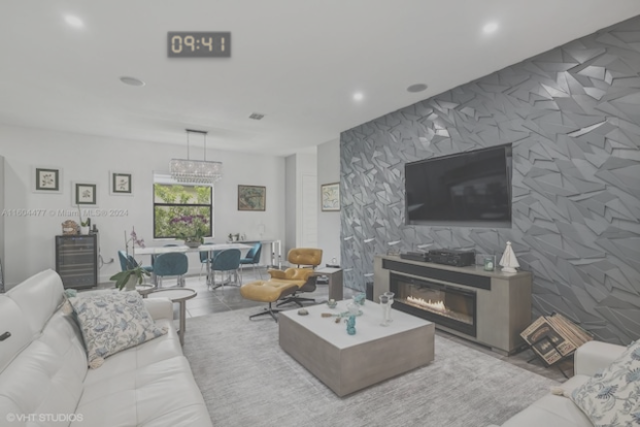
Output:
**9:41**
